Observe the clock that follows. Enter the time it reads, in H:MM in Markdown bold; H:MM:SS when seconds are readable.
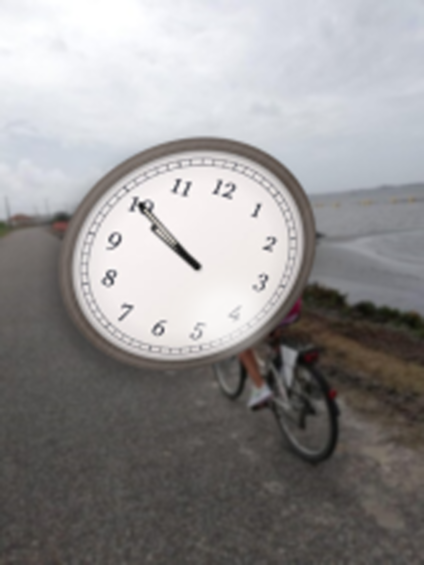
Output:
**9:50**
